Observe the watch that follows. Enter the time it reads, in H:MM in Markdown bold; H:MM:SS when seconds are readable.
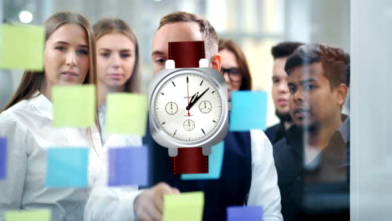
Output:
**1:08**
